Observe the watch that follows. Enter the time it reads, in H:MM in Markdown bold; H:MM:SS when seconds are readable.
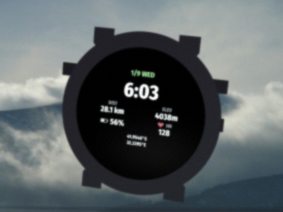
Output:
**6:03**
